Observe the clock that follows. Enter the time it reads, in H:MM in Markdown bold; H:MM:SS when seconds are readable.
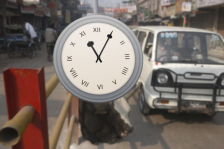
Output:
**11:05**
